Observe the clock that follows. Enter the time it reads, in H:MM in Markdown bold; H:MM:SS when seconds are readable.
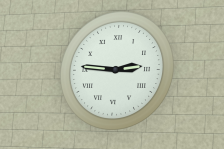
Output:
**2:46**
